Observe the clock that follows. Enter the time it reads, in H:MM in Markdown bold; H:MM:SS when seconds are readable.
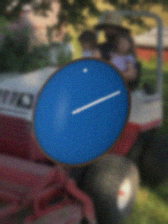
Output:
**2:11**
